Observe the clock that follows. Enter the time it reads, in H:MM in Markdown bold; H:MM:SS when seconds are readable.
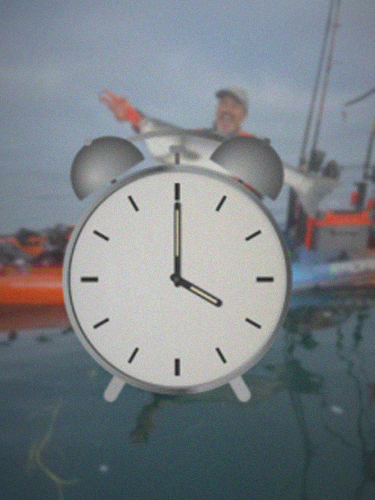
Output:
**4:00**
